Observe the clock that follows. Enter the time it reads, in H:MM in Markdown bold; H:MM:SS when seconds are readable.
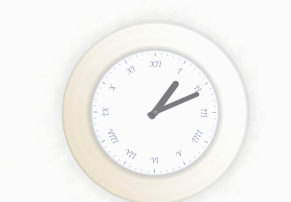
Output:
**1:11**
